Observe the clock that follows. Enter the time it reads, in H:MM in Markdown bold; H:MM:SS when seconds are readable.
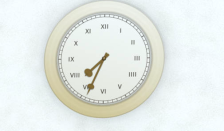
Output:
**7:34**
